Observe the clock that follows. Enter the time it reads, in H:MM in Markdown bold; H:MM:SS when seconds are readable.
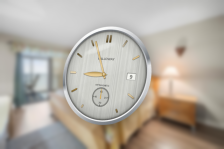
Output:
**8:56**
